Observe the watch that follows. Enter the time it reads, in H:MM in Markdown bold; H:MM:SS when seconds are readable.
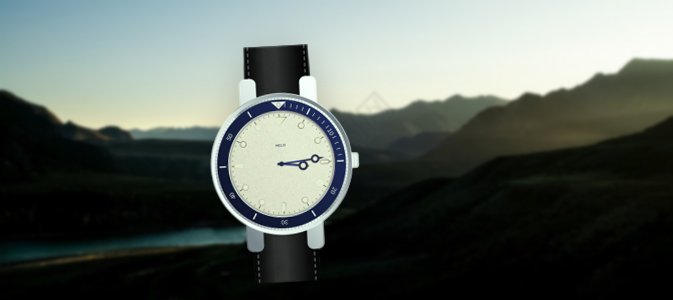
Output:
**3:14**
